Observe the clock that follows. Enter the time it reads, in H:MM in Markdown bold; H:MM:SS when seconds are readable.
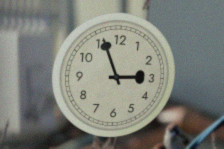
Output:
**2:56**
